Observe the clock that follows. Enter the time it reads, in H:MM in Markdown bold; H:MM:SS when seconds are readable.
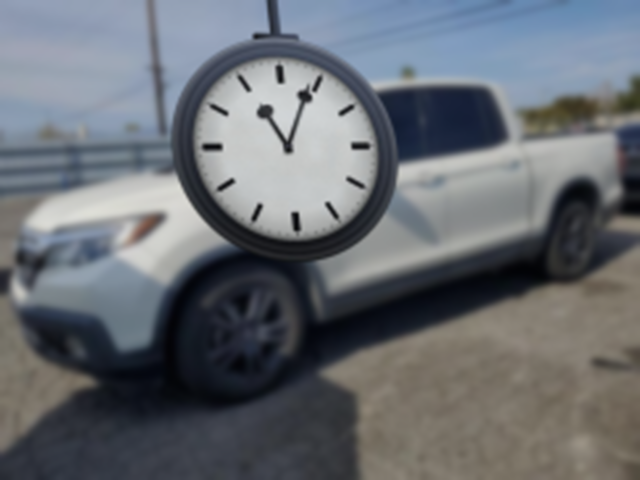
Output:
**11:04**
